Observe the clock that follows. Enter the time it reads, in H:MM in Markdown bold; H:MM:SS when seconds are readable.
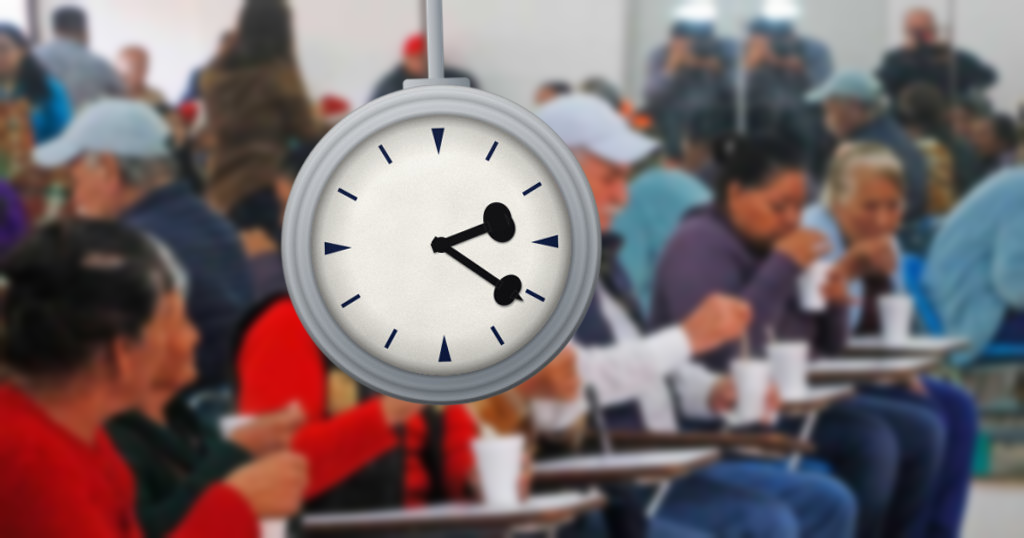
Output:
**2:21**
